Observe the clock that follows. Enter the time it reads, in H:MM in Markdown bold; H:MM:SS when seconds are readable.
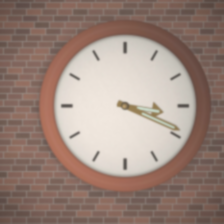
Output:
**3:19**
